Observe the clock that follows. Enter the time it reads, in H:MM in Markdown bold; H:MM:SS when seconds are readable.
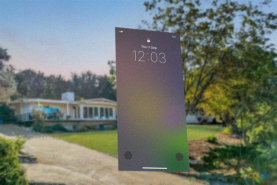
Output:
**12:03**
